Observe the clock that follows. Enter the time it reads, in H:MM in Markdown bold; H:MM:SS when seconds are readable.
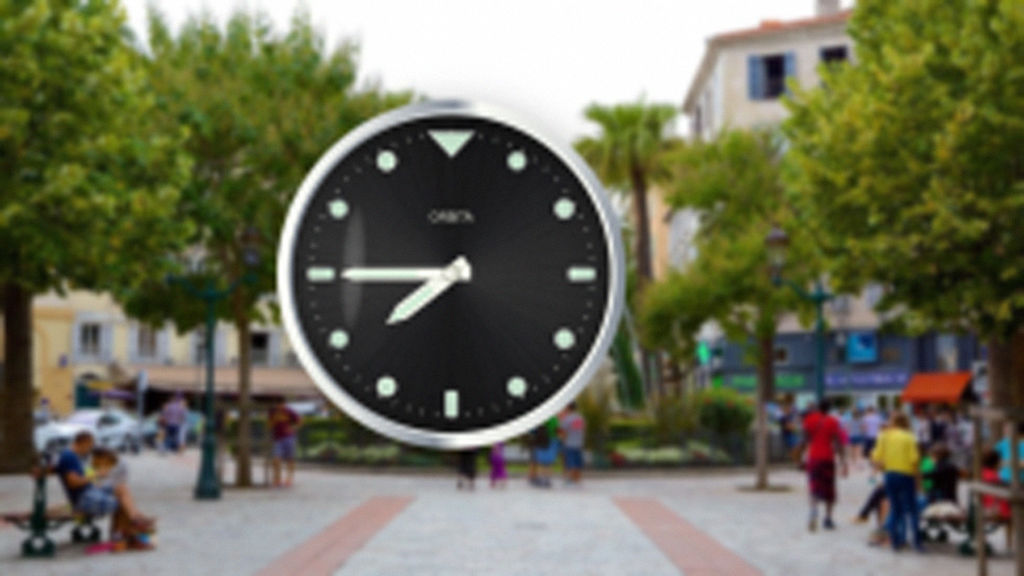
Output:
**7:45**
